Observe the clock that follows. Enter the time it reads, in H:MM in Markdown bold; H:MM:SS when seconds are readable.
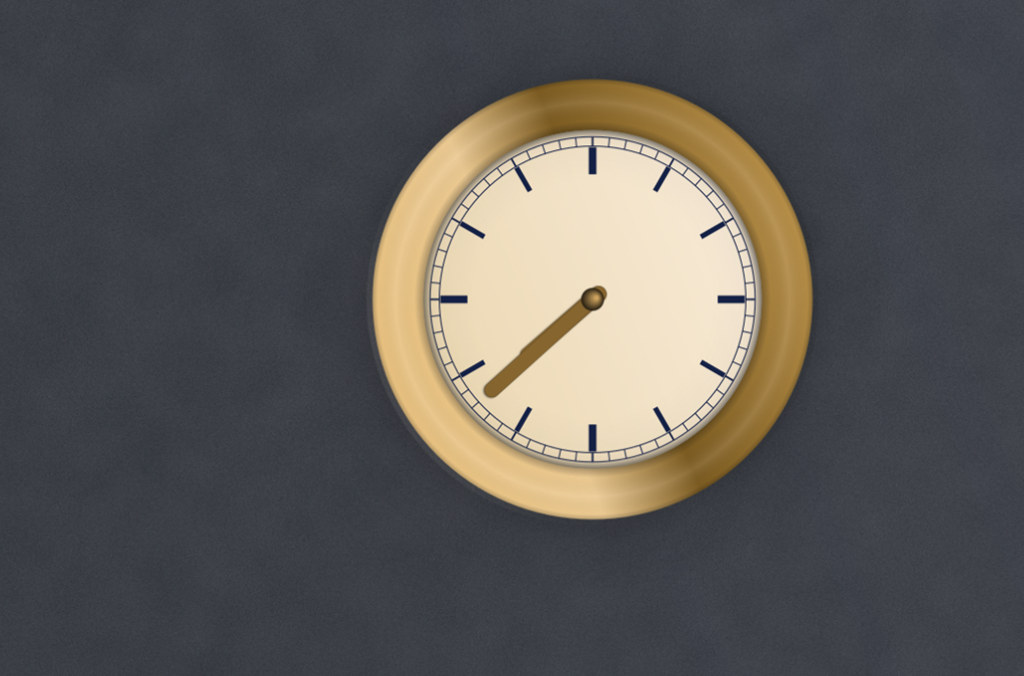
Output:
**7:38**
